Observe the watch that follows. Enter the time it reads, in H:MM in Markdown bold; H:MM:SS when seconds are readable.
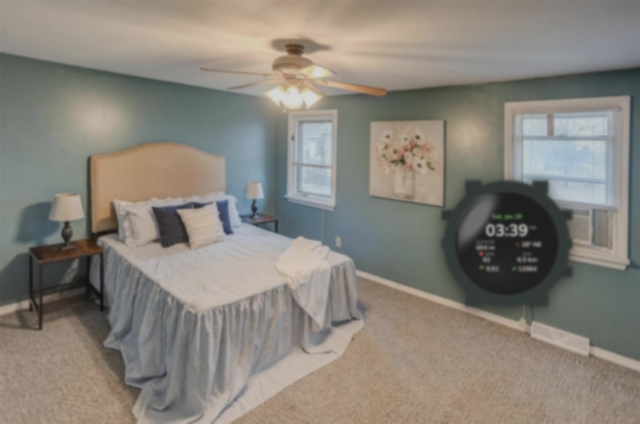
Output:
**3:39**
